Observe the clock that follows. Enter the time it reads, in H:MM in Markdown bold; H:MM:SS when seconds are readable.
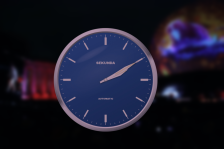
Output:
**2:10**
